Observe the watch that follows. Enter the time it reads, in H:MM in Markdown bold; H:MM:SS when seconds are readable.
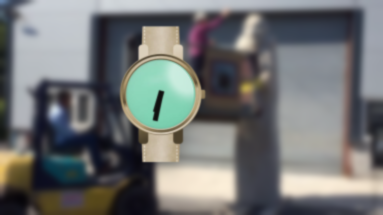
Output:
**6:32**
